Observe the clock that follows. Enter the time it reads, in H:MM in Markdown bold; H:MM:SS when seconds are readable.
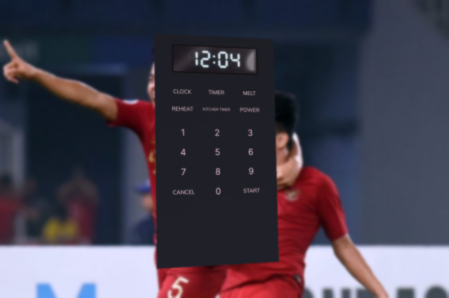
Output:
**12:04**
